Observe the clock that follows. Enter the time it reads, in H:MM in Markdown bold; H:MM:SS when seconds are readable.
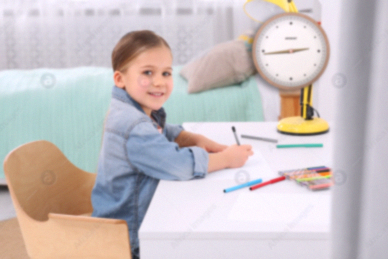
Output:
**2:44**
